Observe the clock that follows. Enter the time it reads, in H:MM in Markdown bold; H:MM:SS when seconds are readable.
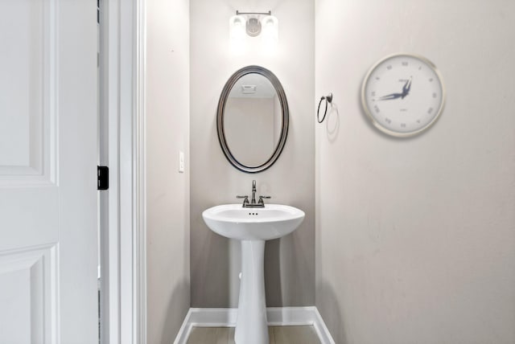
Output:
**12:43**
